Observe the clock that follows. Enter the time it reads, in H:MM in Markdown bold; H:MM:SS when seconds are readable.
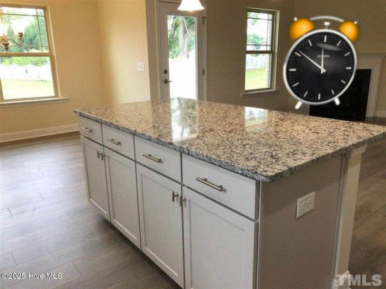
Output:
**11:51**
